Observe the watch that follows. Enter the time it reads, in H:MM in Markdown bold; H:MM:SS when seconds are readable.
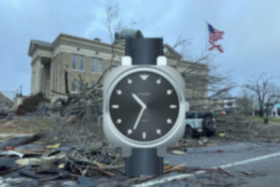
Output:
**10:34**
